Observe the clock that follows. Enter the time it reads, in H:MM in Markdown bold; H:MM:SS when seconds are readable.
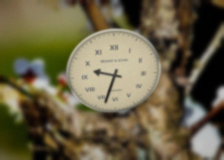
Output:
**9:33**
